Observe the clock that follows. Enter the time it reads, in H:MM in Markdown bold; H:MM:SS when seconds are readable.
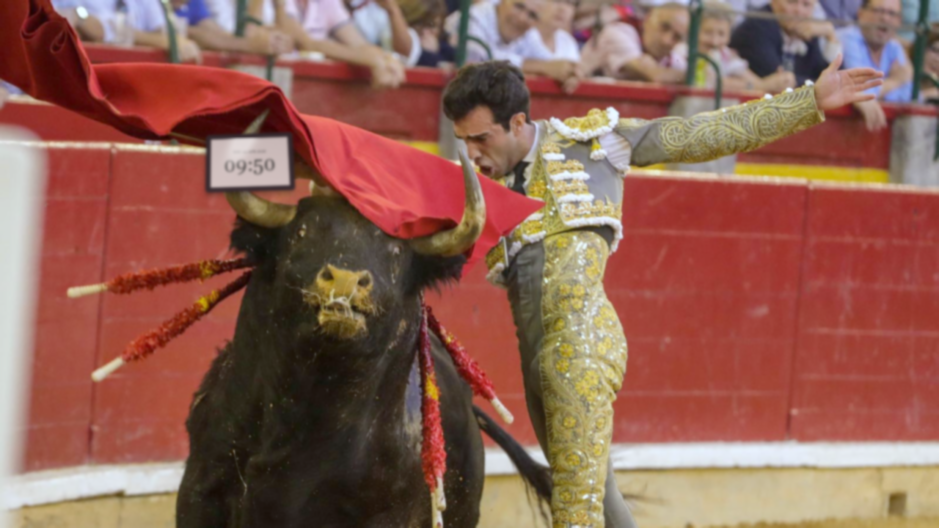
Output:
**9:50**
